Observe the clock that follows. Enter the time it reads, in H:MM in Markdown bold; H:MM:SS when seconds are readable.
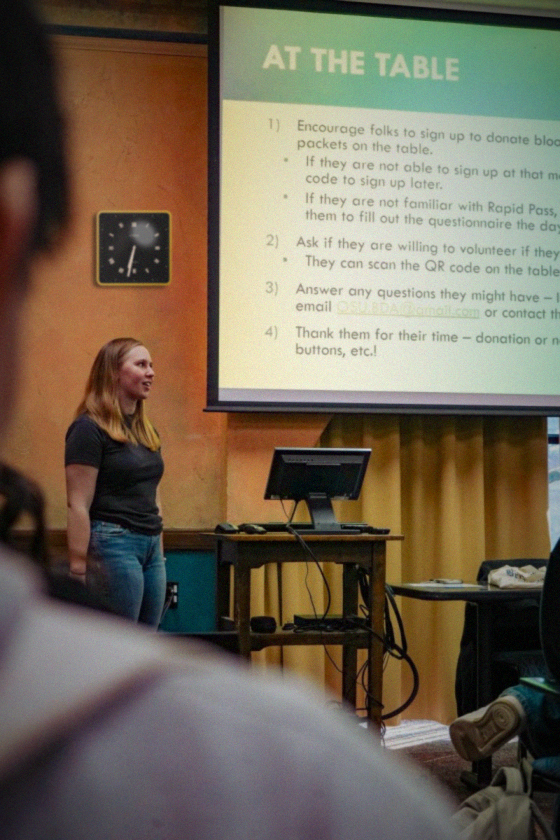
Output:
**6:32**
